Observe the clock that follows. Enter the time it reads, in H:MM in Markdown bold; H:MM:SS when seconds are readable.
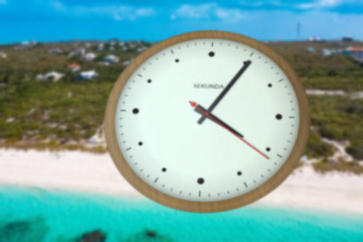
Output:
**4:05:21**
